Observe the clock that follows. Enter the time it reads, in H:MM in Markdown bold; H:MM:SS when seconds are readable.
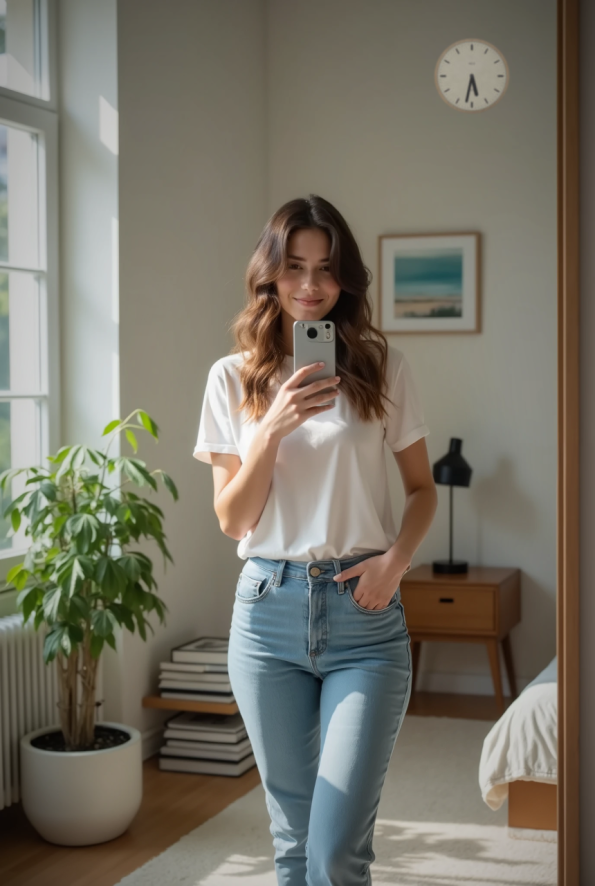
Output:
**5:32**
